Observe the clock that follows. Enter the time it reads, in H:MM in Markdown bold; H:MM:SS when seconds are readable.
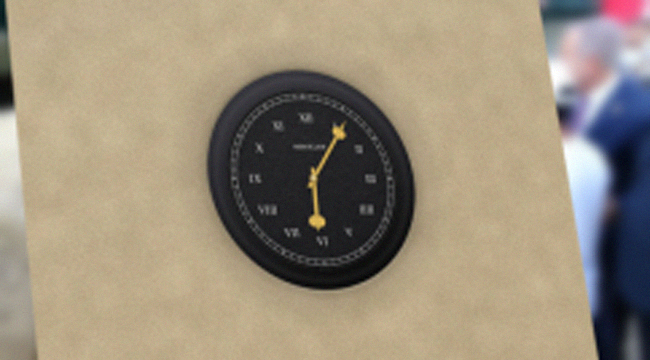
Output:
**6:06**
